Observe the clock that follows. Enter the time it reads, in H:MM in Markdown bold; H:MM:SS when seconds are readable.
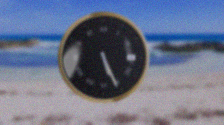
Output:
**5:26**
